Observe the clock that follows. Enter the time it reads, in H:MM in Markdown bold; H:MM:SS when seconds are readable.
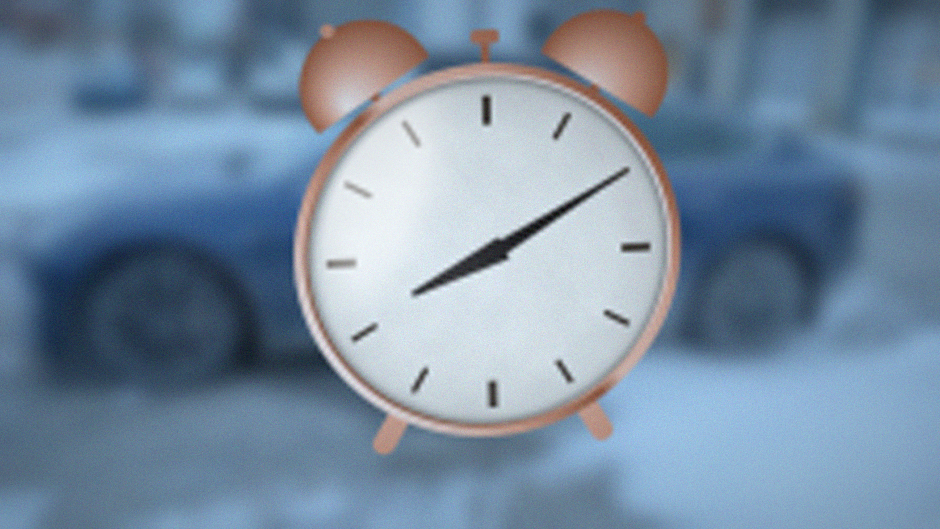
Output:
**8:10**
